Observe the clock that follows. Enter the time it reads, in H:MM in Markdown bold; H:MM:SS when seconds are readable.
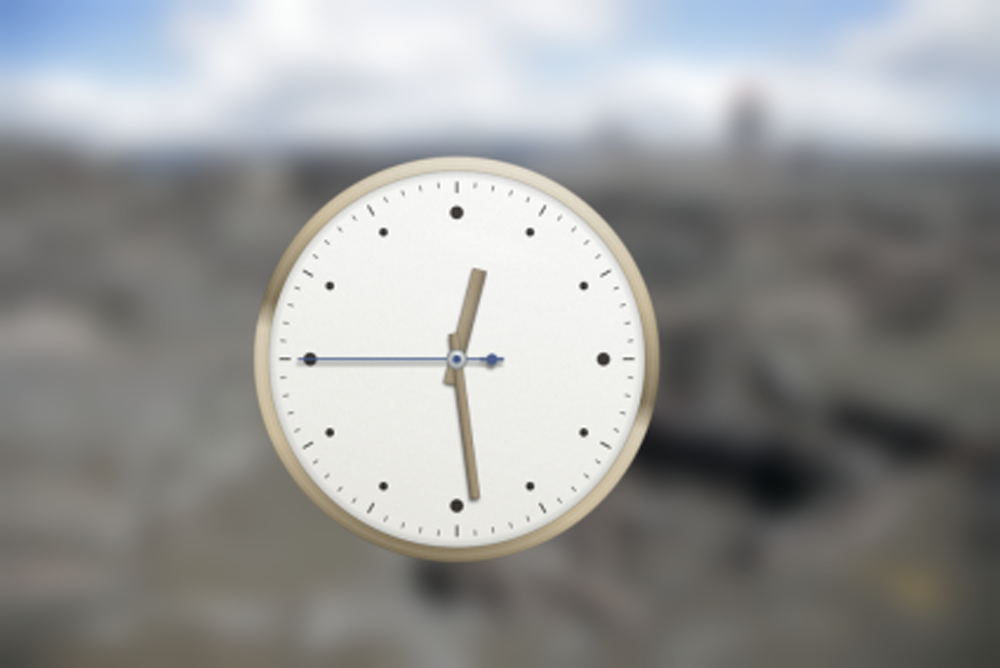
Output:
**12:28:45**
